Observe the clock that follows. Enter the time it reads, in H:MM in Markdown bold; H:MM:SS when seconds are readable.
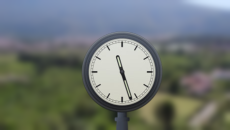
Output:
**11:27**
